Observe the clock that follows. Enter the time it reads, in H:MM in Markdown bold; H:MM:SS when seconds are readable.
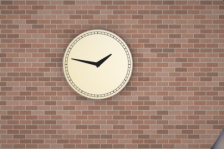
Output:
**1:47**
